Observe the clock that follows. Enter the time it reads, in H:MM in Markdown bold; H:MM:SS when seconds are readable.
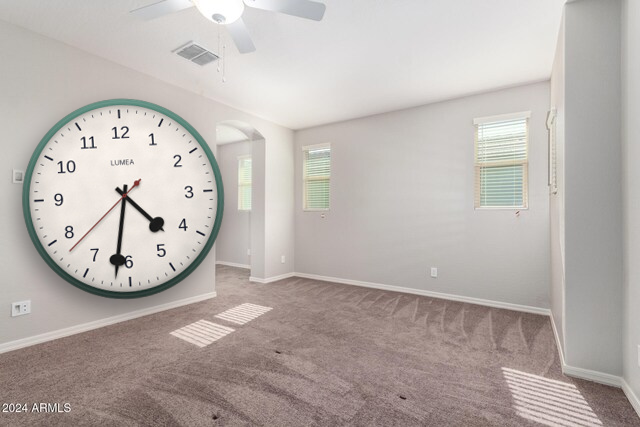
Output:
**4:31:38**
